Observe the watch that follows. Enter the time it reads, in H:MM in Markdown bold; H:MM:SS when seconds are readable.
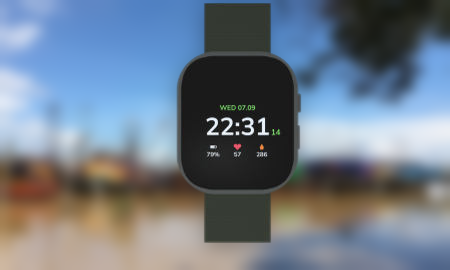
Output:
**22:31:14**
